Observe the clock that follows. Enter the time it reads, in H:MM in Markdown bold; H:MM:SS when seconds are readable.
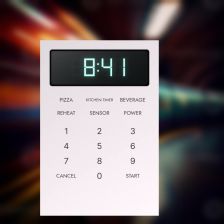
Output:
**8:41**
